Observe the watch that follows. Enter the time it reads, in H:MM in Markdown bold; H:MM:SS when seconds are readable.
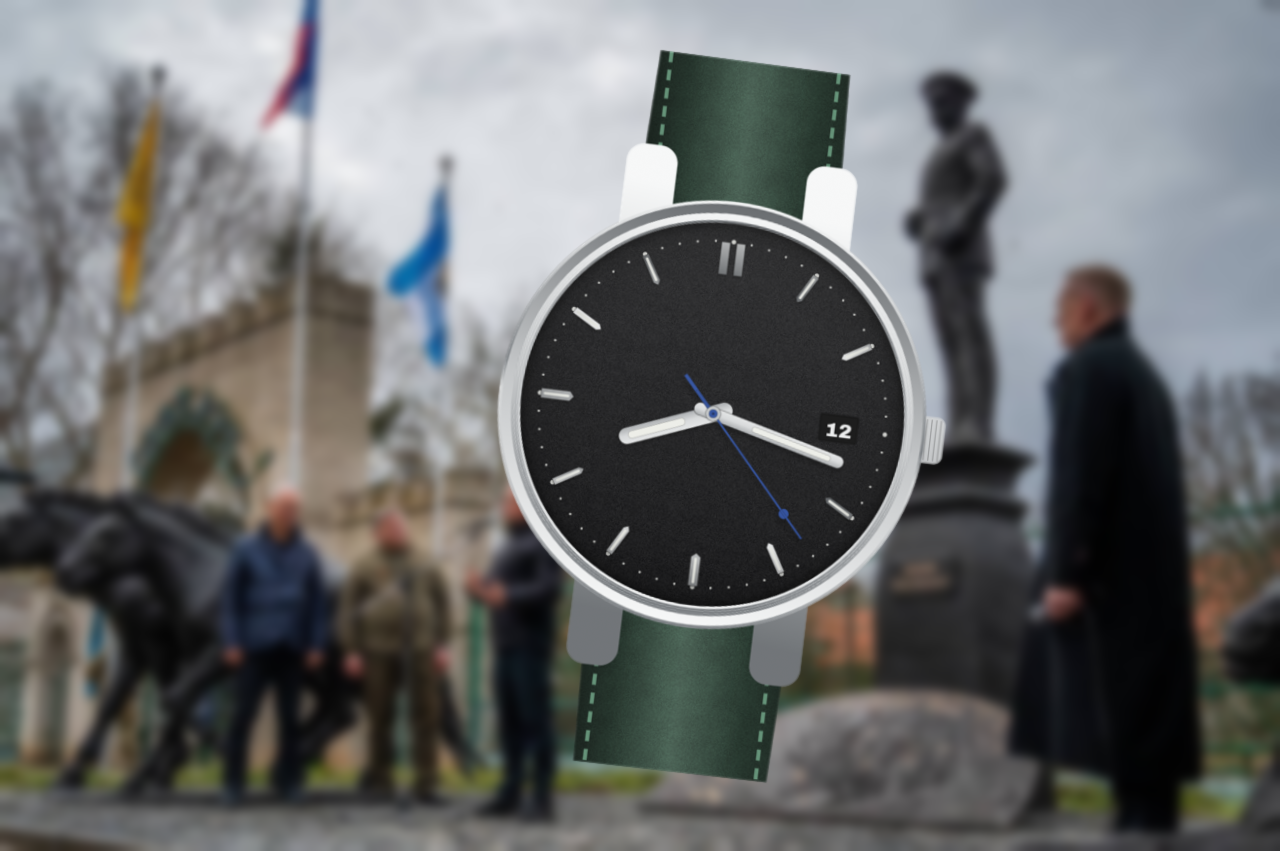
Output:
**8:17:23**
